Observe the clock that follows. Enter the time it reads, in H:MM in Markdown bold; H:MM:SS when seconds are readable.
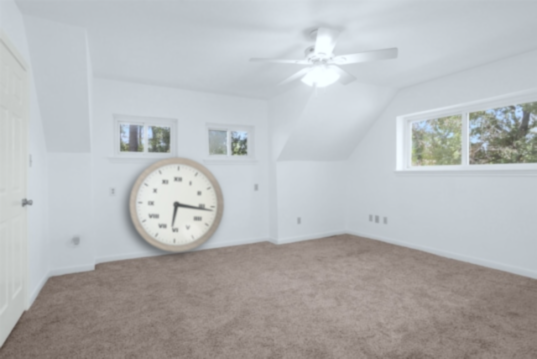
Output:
**6:16**
